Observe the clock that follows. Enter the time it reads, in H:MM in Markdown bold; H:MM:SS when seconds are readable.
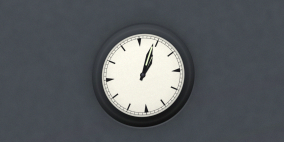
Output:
**1:04**
